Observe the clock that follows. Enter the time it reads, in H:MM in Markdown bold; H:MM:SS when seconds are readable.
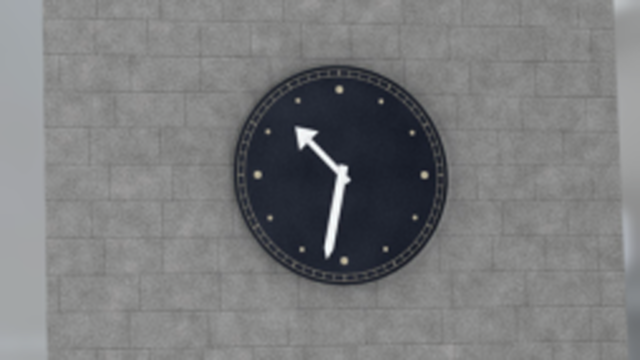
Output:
**10:32**
